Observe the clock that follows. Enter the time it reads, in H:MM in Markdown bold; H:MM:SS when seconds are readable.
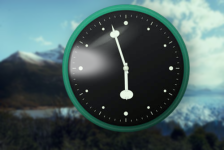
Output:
**5:57**
